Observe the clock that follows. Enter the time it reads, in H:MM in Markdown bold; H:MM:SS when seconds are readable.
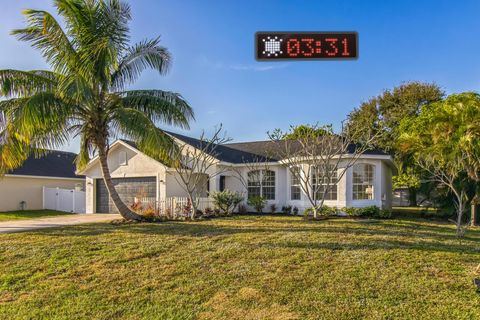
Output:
**3:31**
